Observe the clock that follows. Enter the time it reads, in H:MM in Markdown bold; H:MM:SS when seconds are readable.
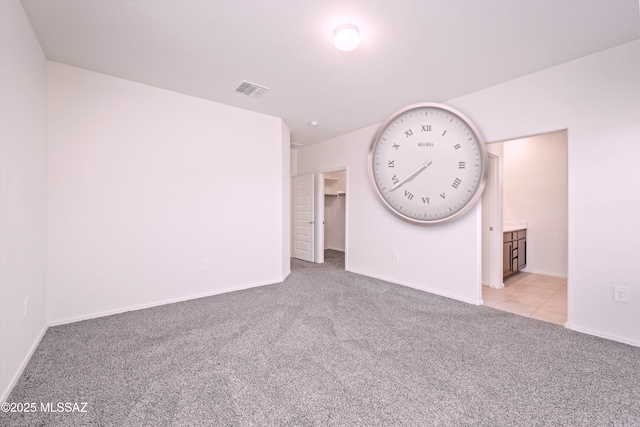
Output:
**7:39**
